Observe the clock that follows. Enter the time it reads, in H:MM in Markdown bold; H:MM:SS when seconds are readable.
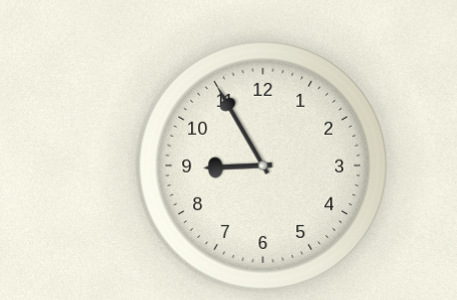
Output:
**8:55**
